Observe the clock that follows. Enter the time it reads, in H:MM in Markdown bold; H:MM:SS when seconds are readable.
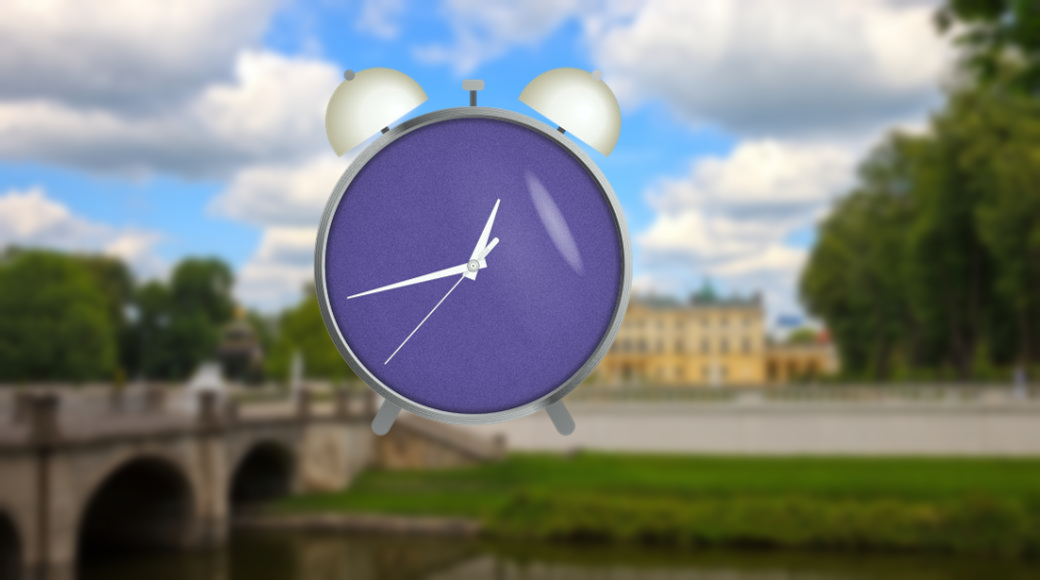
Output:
**12:42:37**
